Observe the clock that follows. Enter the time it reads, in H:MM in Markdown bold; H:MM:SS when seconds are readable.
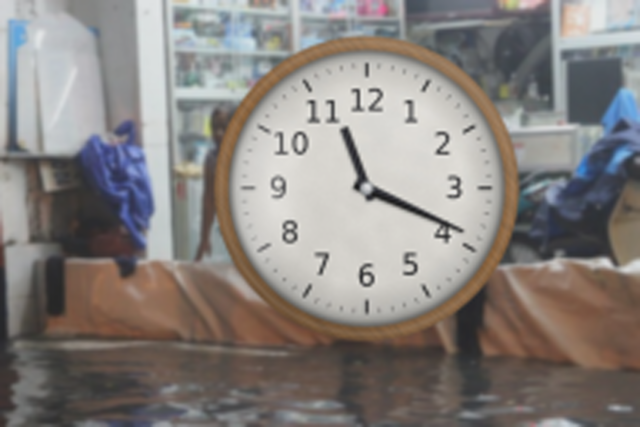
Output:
**11:19**
